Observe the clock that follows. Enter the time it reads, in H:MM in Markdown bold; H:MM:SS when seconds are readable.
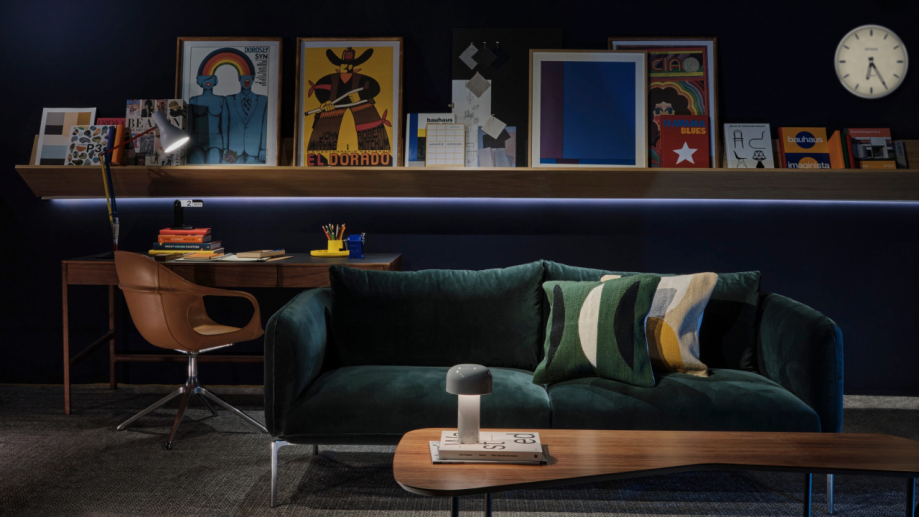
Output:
**6:25**
